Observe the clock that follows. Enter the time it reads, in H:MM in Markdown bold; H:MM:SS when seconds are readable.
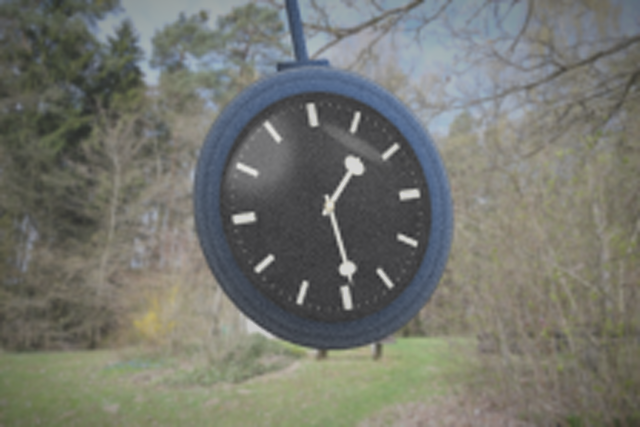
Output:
**1:29**
